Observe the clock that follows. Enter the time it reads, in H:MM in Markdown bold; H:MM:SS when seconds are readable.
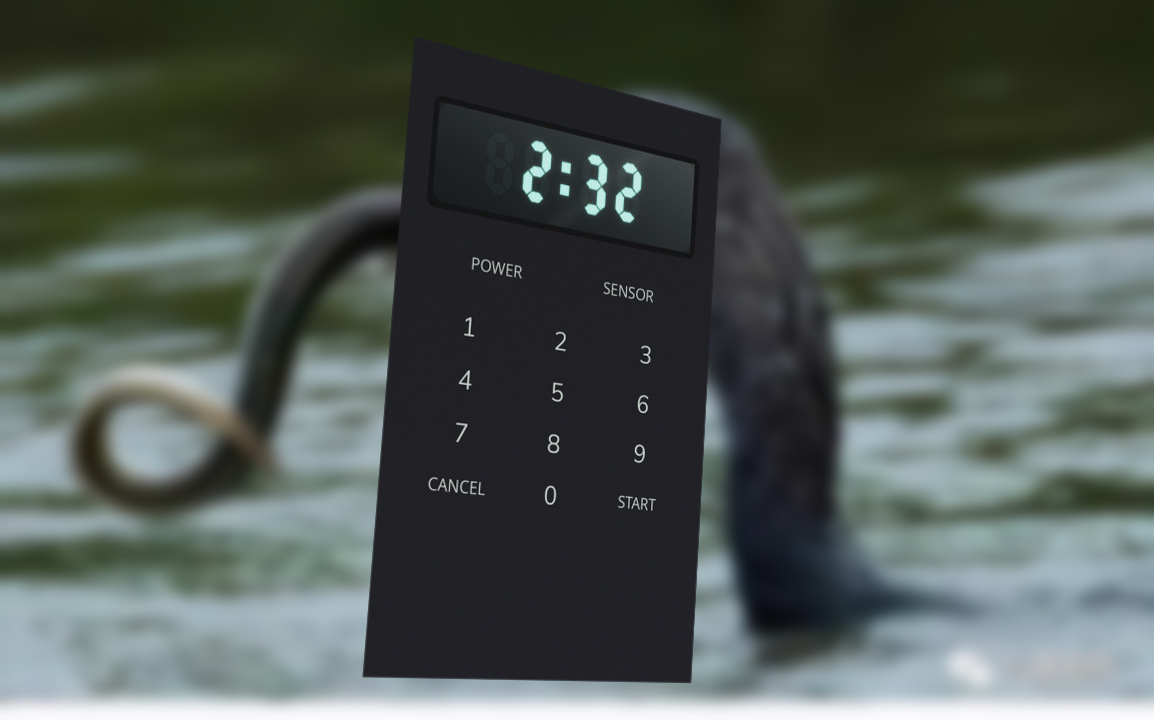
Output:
**2:32**
